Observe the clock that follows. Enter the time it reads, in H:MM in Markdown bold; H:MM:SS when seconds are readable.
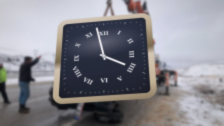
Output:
**3:58**
